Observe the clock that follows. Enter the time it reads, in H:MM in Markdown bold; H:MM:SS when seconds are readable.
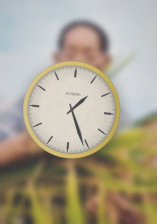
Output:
**1:26**
